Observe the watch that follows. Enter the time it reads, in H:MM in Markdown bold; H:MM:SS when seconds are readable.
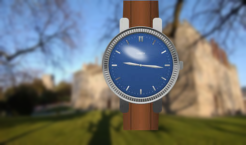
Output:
**9:16**
